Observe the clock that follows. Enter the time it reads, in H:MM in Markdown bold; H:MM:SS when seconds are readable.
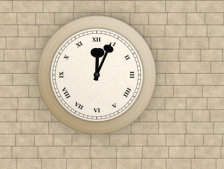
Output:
**12:04**
